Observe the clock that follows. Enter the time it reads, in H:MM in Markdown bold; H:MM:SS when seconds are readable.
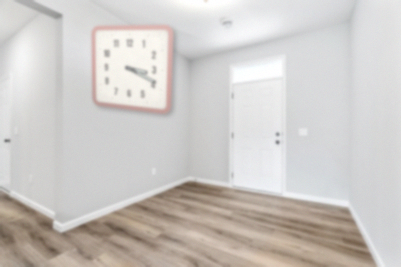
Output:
**3:19**
